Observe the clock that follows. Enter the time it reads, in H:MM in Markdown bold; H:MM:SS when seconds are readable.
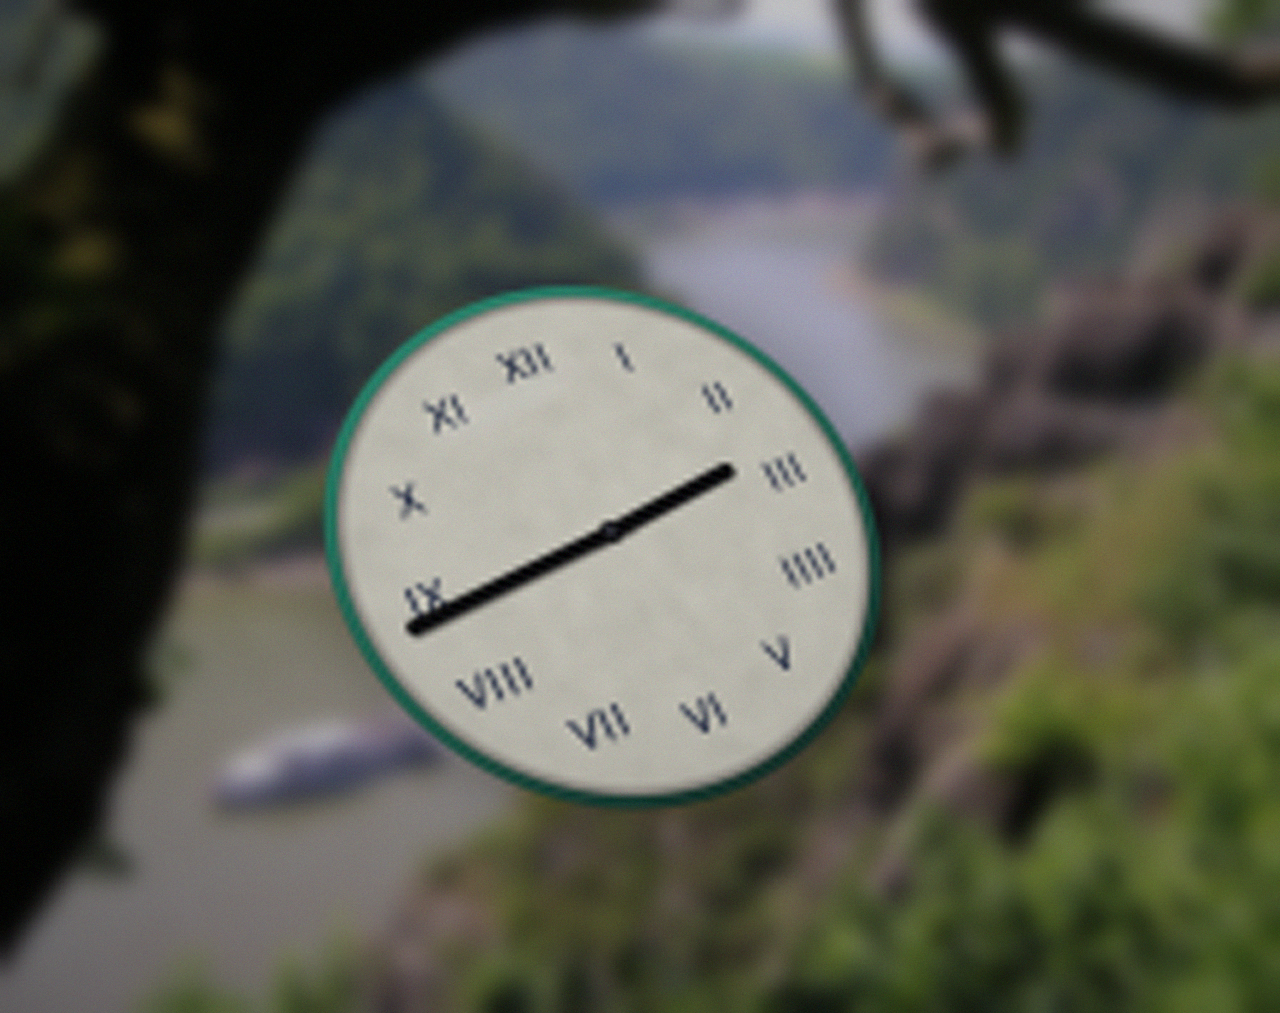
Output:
**2:44**
